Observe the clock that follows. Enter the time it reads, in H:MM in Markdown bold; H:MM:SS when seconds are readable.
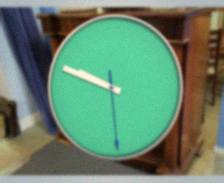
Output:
**9:48:29**
